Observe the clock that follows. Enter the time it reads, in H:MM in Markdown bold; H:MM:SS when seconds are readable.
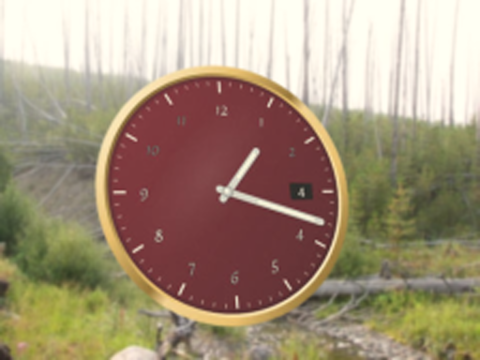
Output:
**1:18**
